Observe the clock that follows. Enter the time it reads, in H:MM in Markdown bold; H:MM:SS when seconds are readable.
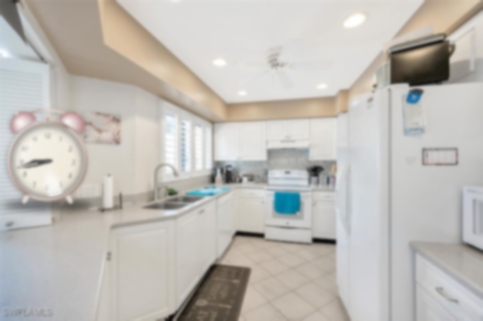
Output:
**8:43**
